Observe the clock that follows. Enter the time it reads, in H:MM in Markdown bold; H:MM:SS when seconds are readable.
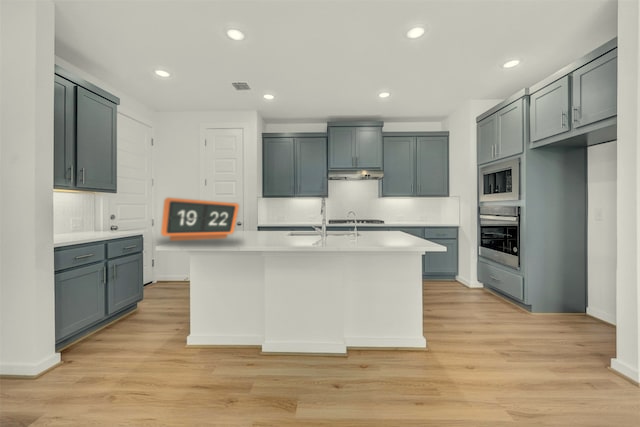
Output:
**19:22**
